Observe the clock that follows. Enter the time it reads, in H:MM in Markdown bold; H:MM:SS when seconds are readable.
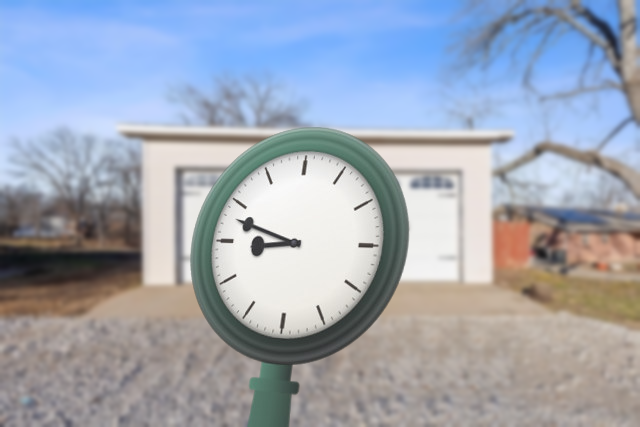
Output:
**8:48**
